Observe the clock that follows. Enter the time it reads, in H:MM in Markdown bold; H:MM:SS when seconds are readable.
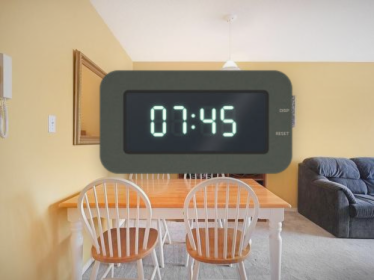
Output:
**7:45**
